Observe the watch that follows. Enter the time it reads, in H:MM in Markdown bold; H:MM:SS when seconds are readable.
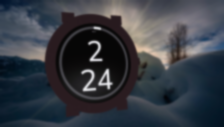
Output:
**2:24**
